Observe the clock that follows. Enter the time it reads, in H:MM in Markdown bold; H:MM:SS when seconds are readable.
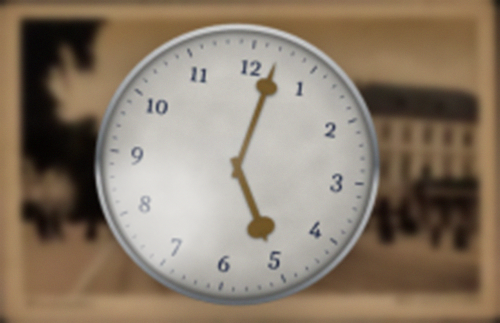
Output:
**5:02**
